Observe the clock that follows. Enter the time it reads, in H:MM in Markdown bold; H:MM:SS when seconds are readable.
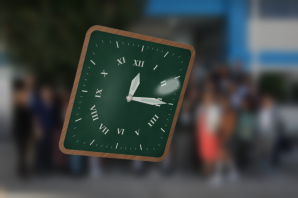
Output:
**12:15**
